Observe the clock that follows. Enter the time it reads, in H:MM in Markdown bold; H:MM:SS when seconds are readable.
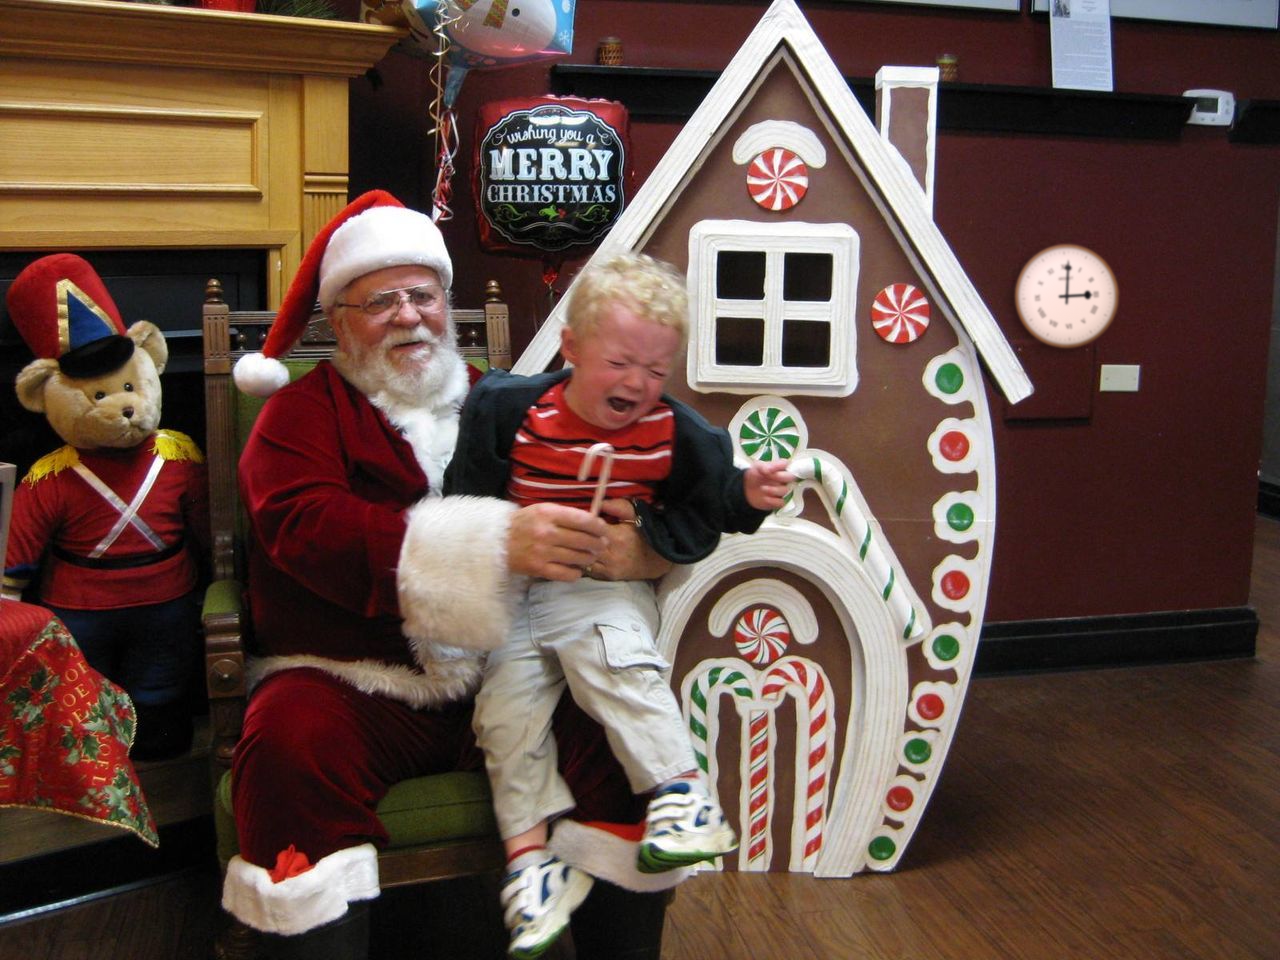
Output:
**3:01**
